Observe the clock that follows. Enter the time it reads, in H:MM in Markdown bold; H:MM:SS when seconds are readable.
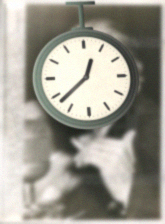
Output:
**12:38**
